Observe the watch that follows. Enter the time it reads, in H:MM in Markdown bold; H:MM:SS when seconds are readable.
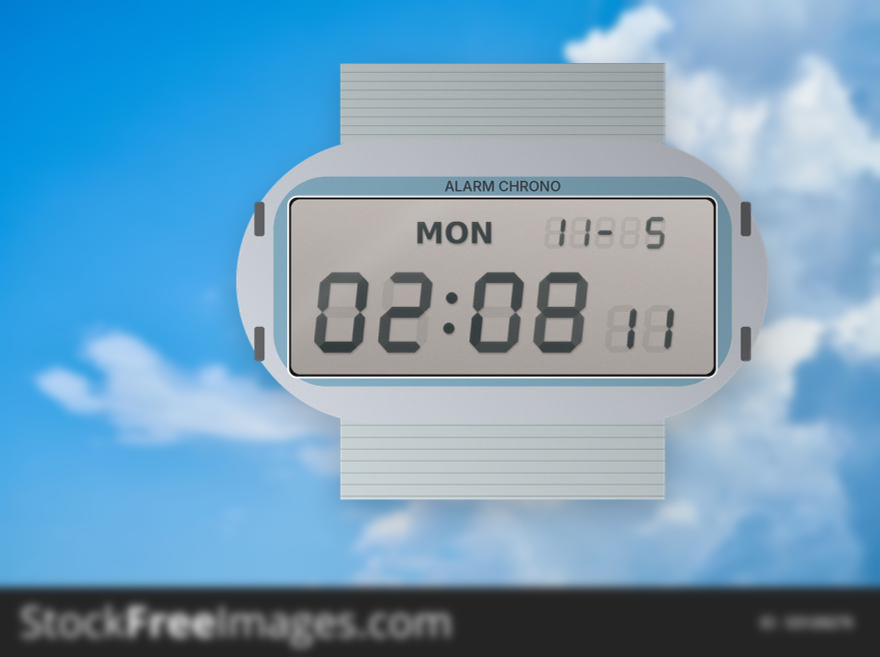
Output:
**2:08:11**
